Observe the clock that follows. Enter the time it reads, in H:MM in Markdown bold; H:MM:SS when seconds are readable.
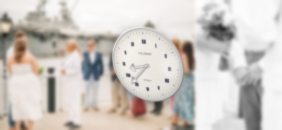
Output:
**8:37**
